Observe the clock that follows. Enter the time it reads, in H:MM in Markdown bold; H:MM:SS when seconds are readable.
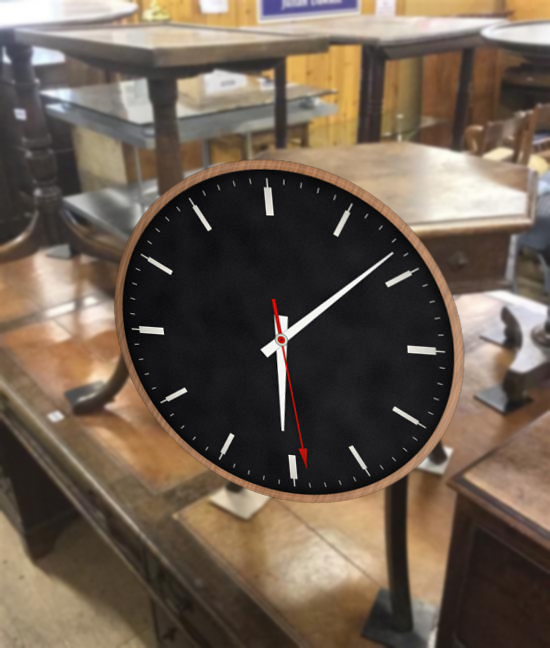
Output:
**6:08:29**
